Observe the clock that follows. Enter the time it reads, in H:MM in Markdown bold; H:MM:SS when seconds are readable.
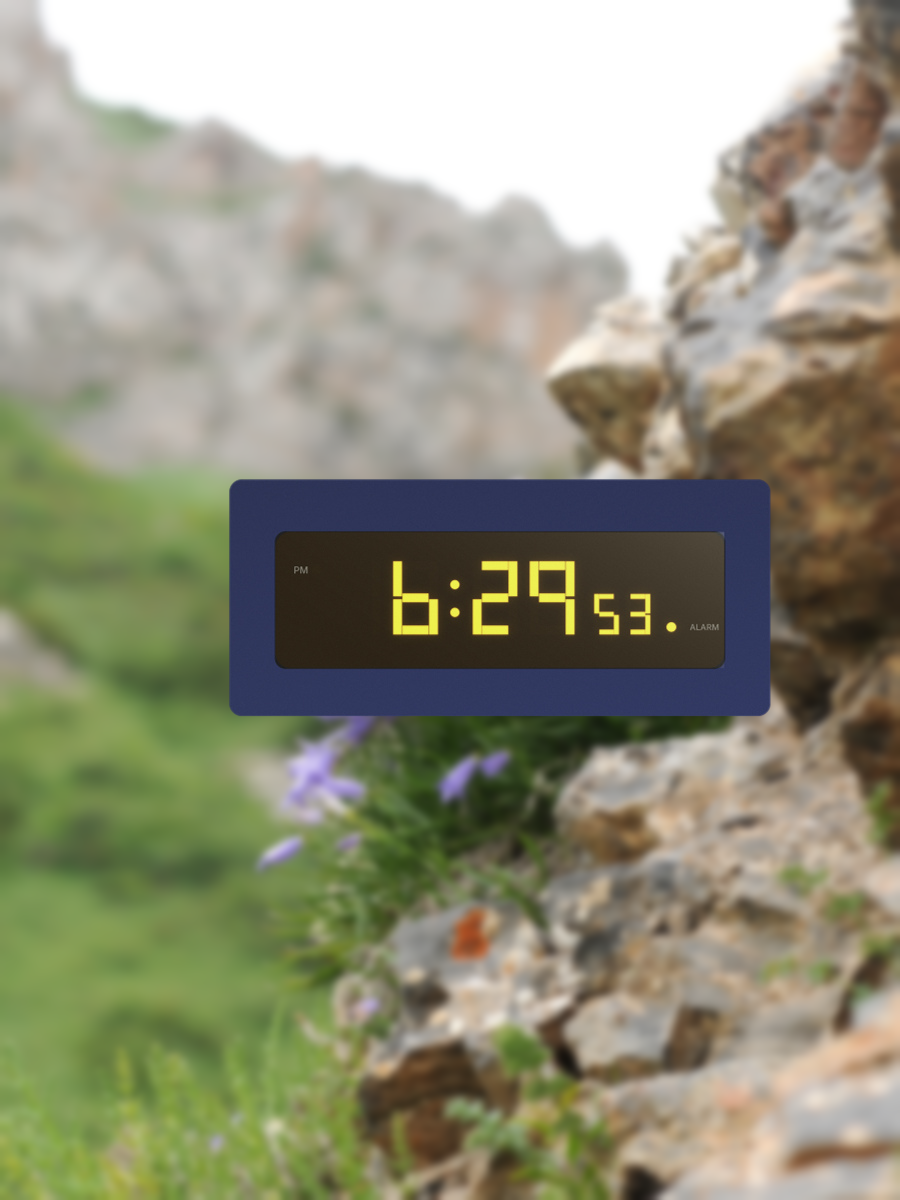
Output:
**6:29:53**
